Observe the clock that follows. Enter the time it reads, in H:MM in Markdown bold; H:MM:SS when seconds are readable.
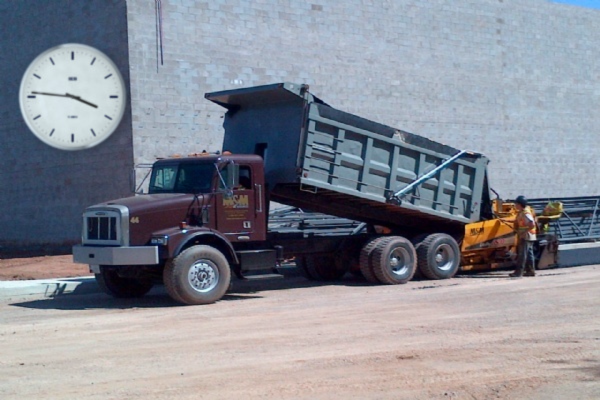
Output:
**3:46**
